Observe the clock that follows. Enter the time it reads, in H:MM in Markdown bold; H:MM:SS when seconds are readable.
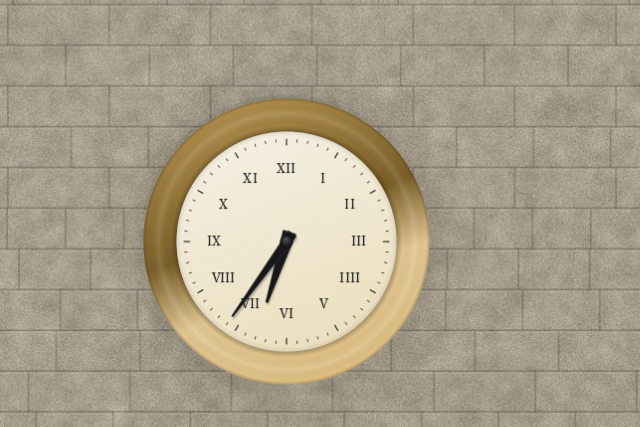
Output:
**6:36**
